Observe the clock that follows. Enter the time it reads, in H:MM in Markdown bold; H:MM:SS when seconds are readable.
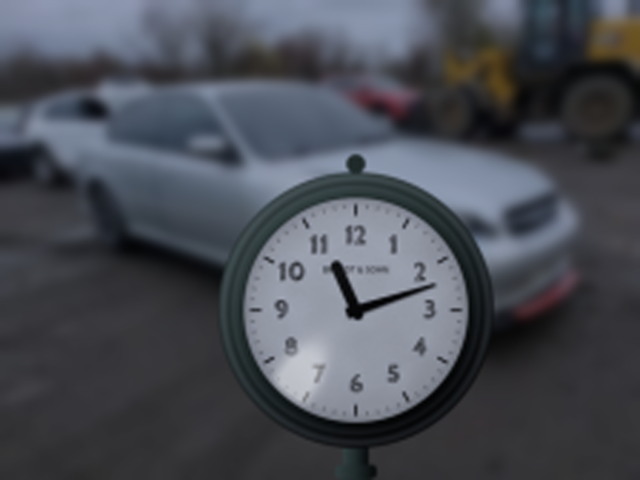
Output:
**11:12**
